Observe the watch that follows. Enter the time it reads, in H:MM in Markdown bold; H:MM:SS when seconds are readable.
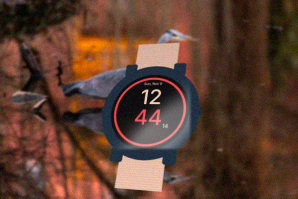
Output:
**12:44**
